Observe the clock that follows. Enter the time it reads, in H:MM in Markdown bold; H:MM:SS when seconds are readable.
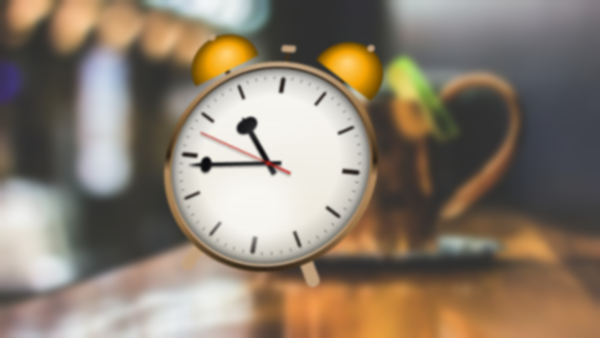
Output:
**10:43:48**
